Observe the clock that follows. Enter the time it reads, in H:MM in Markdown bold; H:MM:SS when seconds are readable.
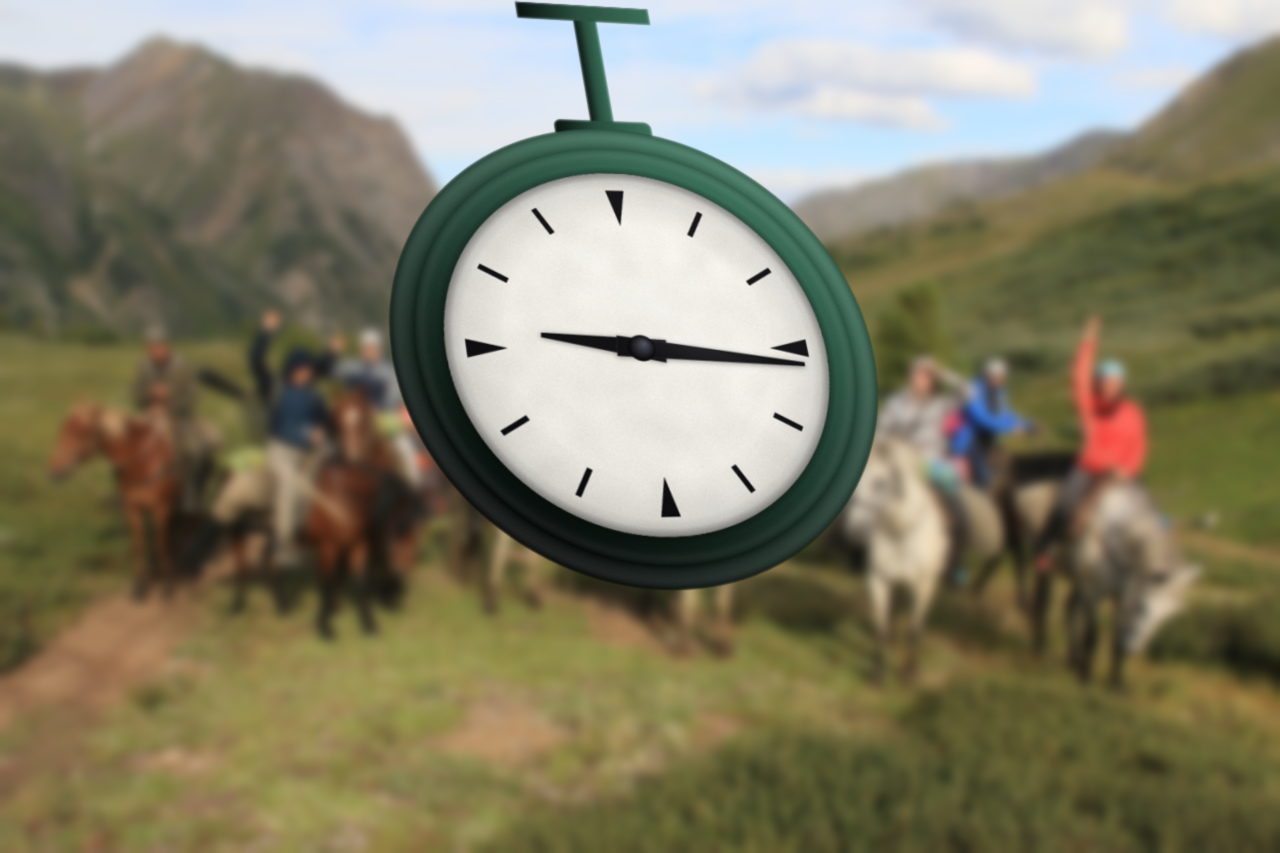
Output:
**9:16**
